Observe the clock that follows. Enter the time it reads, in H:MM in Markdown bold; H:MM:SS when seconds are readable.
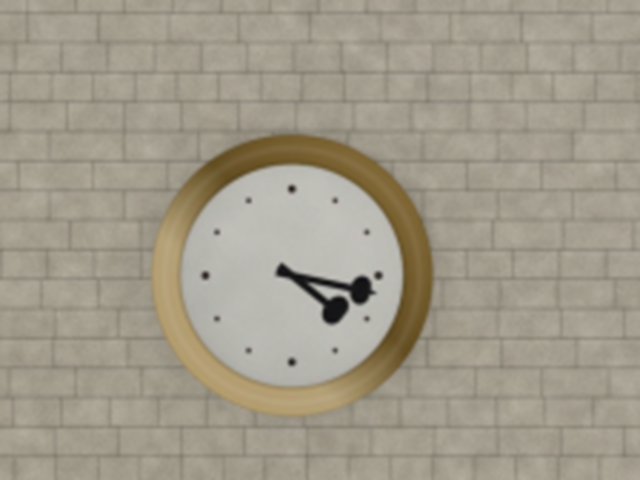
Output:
**4:17**
